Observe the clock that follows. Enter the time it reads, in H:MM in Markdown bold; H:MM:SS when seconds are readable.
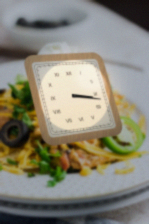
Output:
**3:17**
